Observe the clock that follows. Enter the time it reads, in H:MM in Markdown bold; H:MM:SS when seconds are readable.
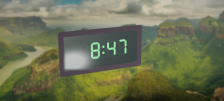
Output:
**8:47**
